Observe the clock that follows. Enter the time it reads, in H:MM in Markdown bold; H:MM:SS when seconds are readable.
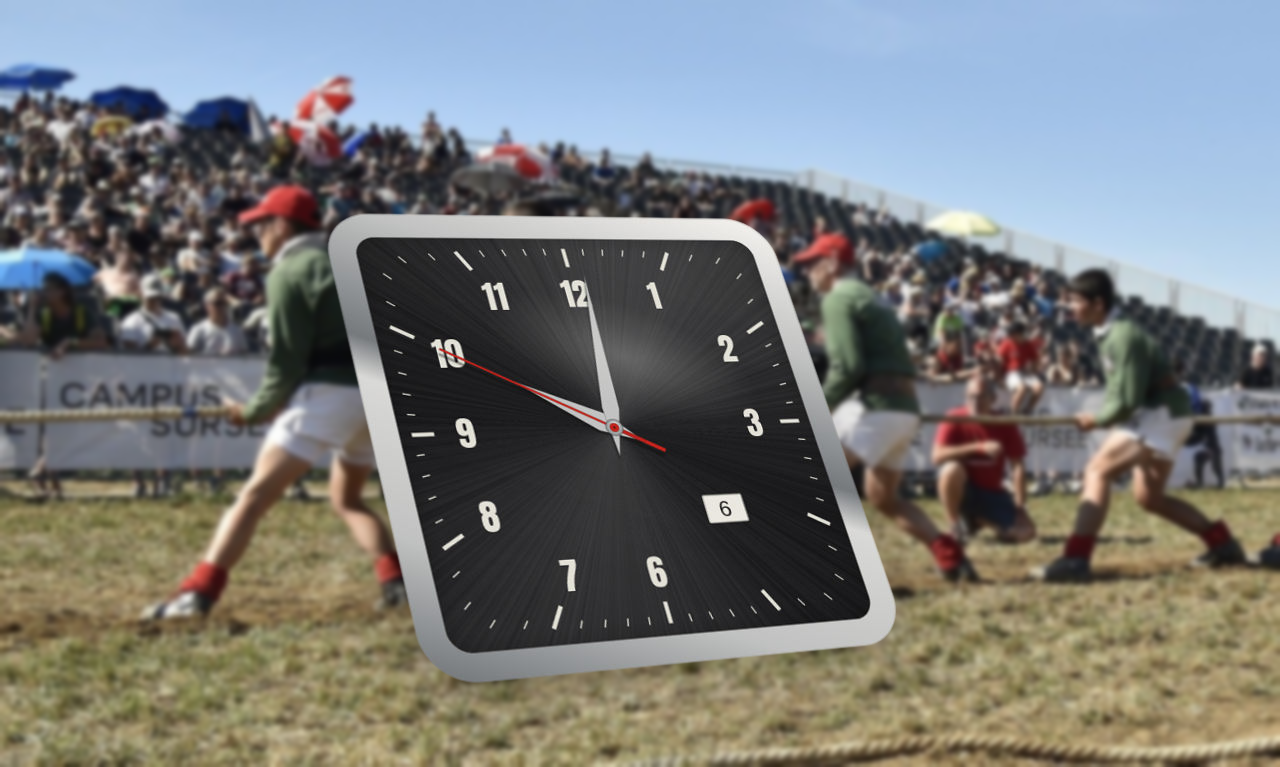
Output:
**10:00:50**
